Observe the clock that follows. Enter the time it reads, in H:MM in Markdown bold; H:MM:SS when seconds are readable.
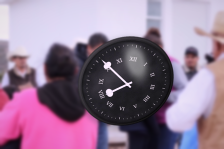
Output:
**7:51**
